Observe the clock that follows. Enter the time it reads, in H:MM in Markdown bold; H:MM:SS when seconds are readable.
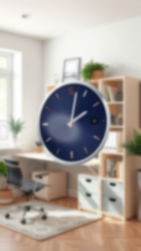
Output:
**2:02**
